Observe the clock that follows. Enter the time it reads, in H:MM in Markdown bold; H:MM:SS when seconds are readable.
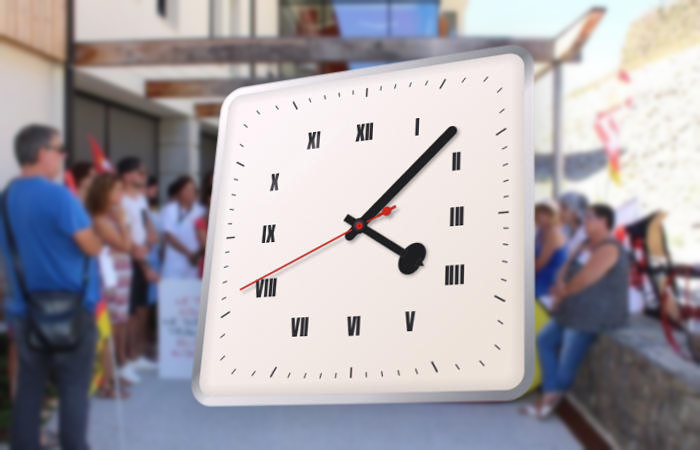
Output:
**4:07:41**
